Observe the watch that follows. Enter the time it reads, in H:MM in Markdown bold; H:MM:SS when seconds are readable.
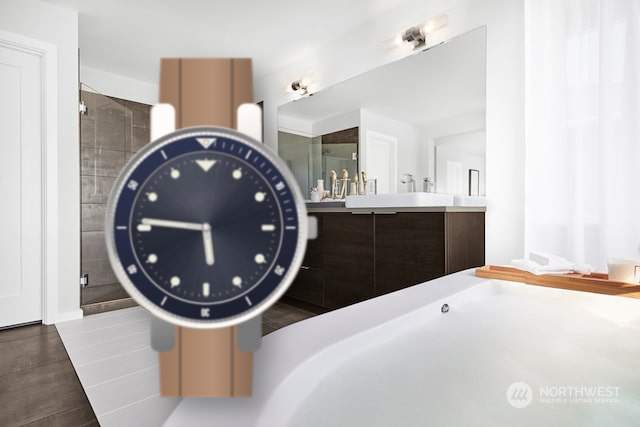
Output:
**5:46**
